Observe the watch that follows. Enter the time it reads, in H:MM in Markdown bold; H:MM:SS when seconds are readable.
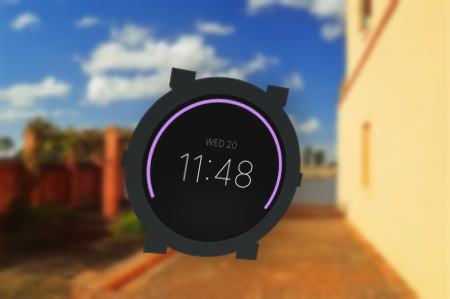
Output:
**11:48**
